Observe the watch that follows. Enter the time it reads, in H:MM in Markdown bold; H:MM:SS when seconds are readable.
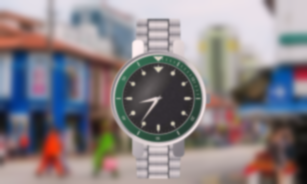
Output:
**8:36**
